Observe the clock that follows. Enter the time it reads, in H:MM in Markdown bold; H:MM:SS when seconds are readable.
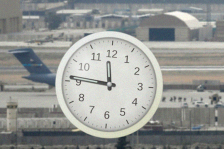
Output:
**11:46**
